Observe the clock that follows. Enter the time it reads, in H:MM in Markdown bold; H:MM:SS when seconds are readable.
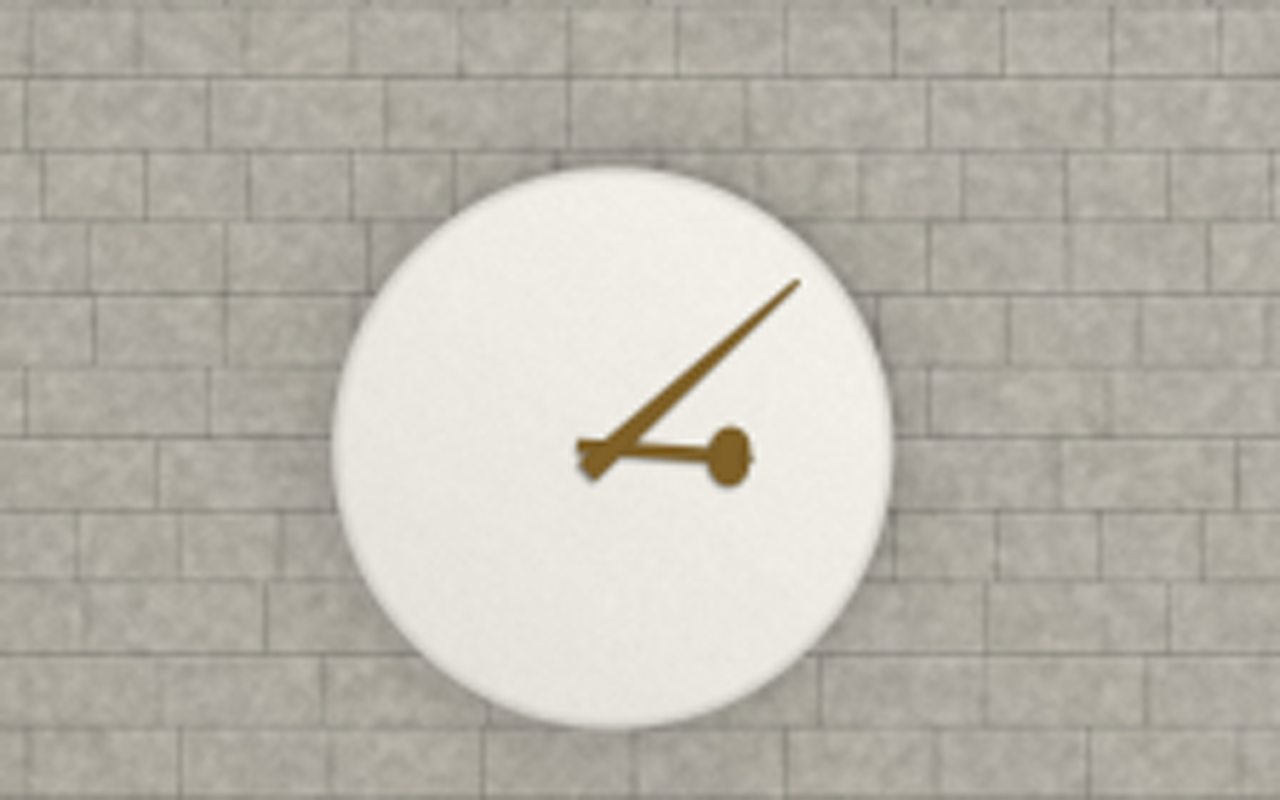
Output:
**3:08**
